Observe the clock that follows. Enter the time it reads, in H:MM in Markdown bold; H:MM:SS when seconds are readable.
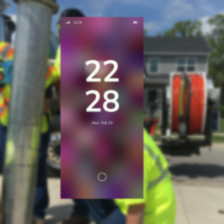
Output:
**22:28**
